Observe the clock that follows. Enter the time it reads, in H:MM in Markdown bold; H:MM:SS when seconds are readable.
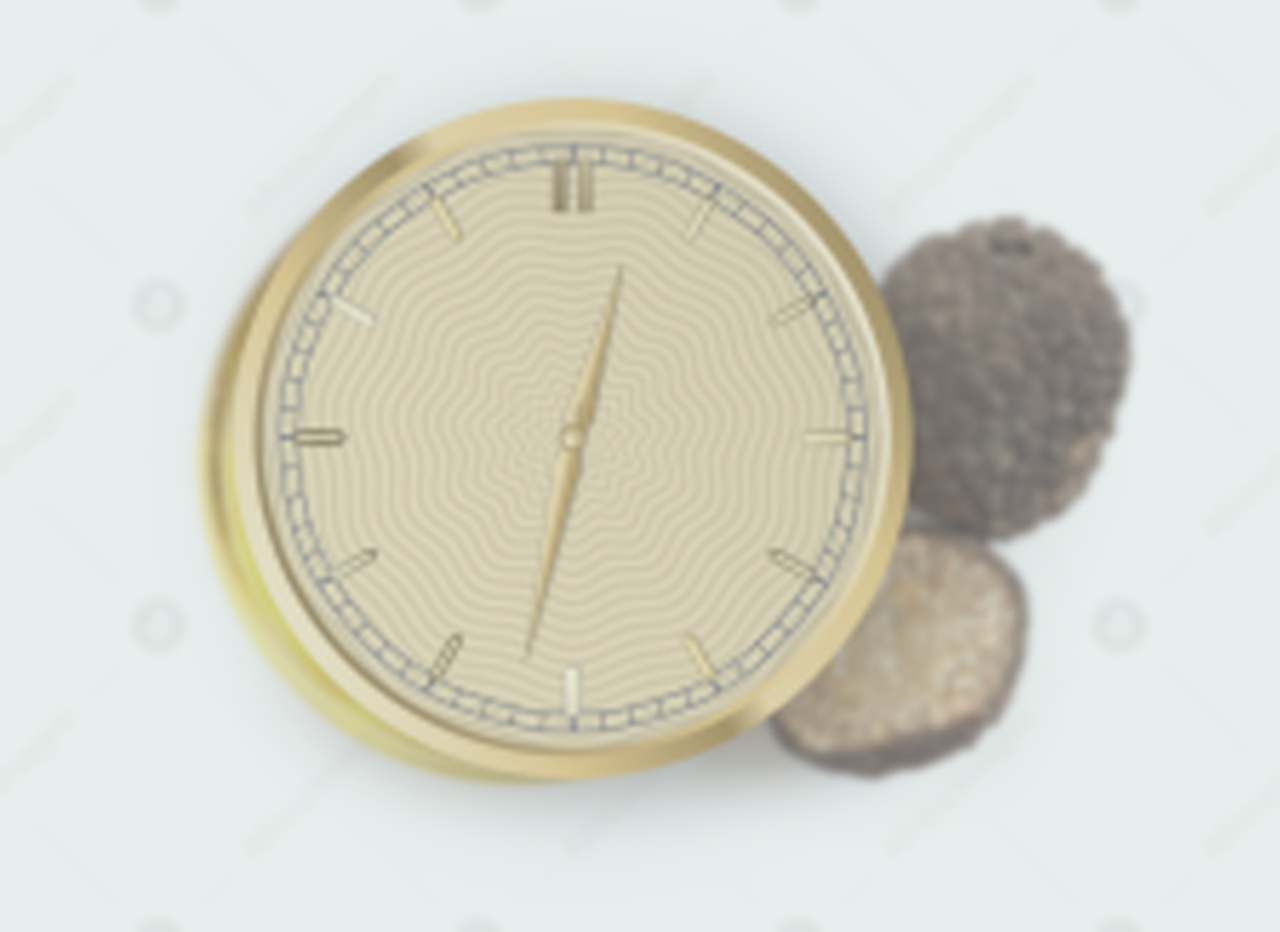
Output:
**12:32**
